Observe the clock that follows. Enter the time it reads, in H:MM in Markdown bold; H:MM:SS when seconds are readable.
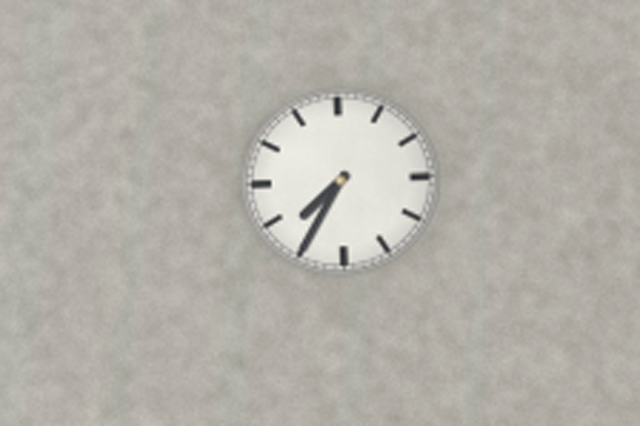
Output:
**7:35**
